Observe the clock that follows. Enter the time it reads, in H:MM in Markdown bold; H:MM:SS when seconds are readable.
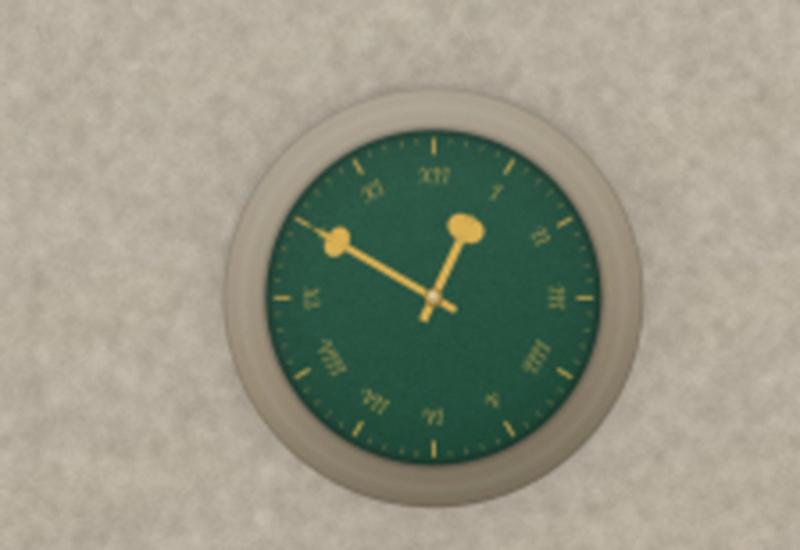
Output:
**12:50**
